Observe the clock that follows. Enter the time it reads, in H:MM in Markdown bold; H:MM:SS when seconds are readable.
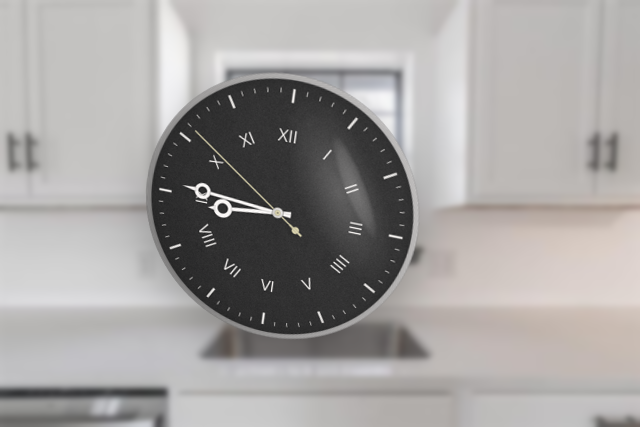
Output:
**8:45:51**
